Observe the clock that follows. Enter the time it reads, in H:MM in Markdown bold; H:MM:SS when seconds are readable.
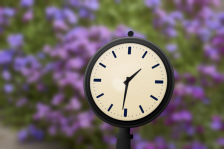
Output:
**1:31**
